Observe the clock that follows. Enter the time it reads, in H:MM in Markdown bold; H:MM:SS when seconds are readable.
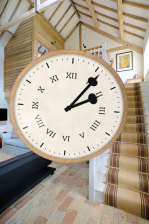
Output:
**2:06**
